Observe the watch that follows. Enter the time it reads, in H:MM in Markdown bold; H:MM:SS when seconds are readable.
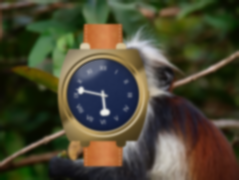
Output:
**5:47**
